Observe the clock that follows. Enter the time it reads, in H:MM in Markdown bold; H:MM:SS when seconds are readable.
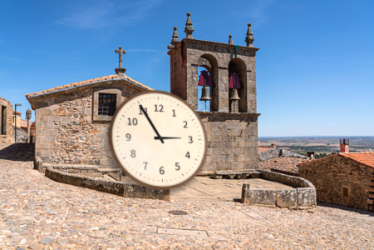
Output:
**2:55**
